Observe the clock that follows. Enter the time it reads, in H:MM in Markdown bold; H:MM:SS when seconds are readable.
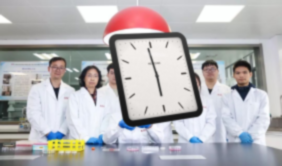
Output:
**5:59**
